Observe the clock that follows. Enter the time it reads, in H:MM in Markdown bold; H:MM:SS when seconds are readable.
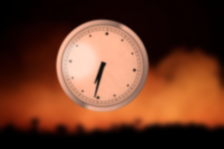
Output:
**6:31**
